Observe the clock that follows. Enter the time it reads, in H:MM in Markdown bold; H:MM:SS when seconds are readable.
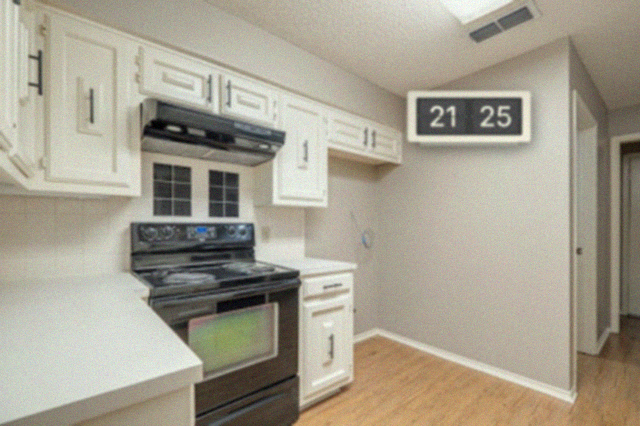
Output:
**21:25**
